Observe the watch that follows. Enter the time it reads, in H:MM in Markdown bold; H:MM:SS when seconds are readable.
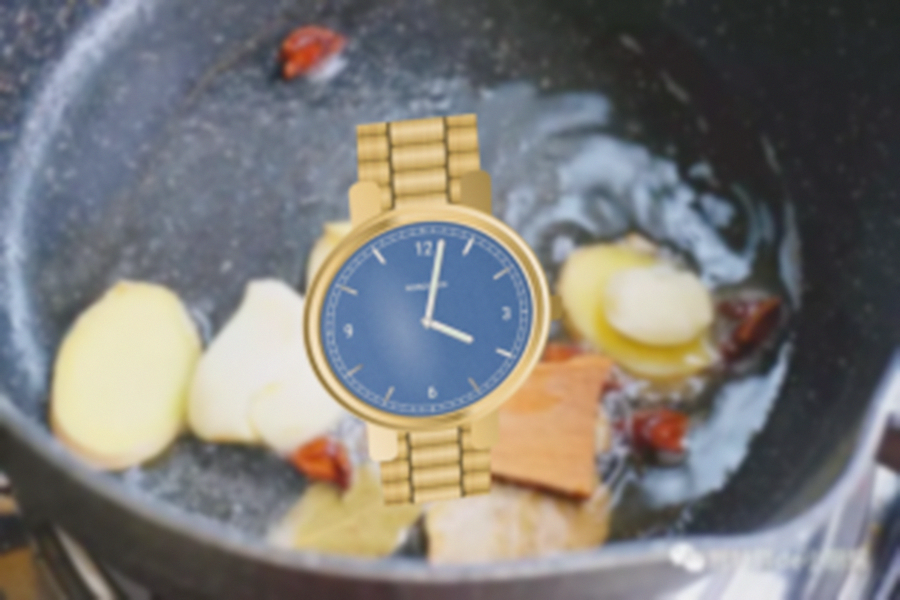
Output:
**4:02**
